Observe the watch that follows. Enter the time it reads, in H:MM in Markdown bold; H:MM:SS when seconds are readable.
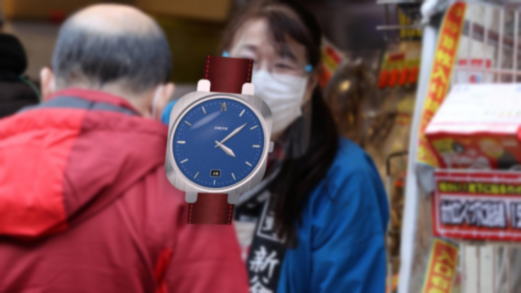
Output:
**4:08**
